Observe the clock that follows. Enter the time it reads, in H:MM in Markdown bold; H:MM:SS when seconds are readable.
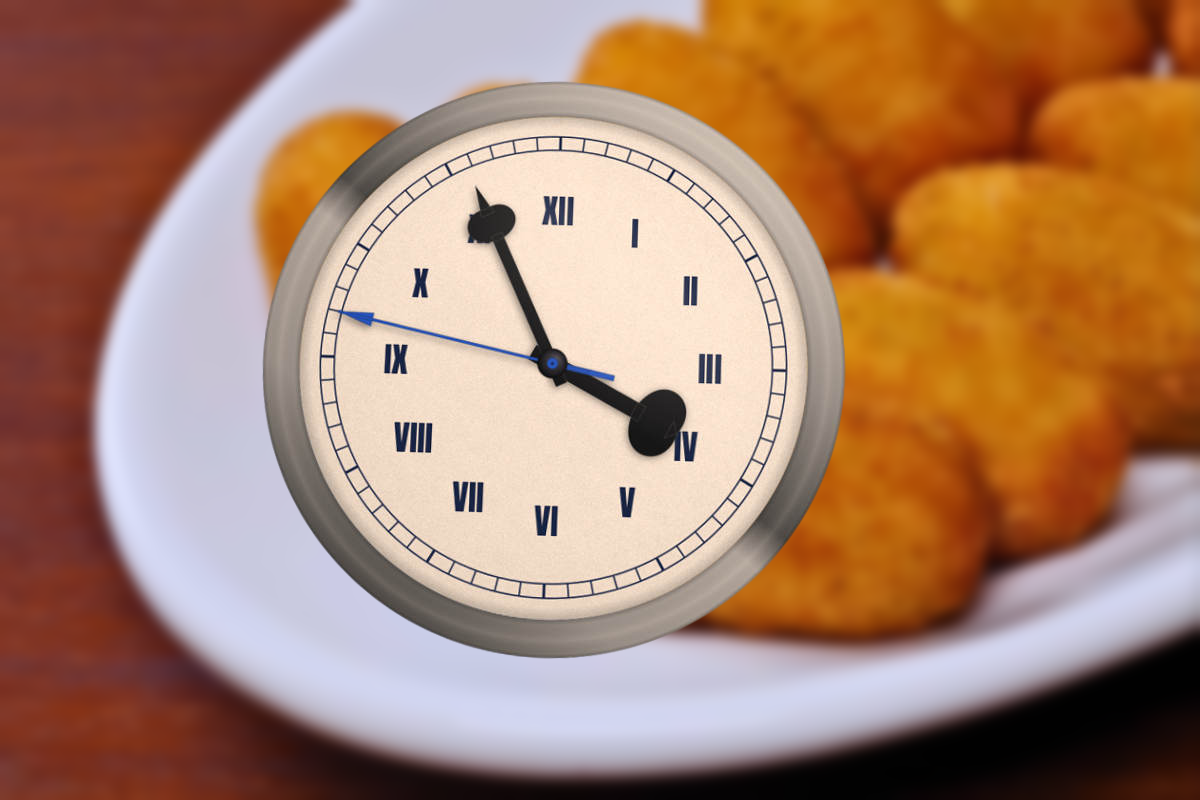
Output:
**3:55:47**
